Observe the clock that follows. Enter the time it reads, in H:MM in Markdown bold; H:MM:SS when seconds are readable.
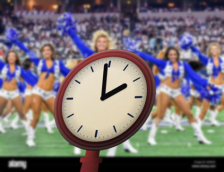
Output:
**1:59**
